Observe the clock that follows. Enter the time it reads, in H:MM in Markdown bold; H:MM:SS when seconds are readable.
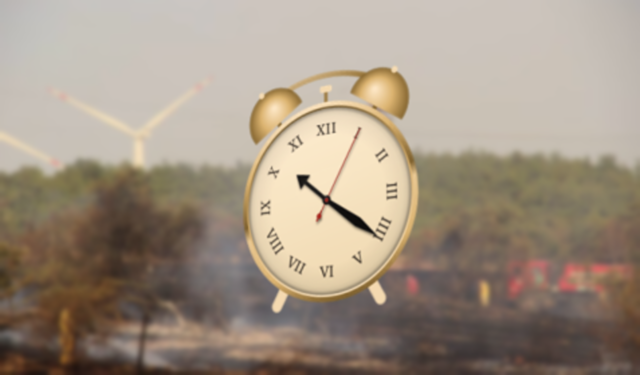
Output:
**10:21:05**
